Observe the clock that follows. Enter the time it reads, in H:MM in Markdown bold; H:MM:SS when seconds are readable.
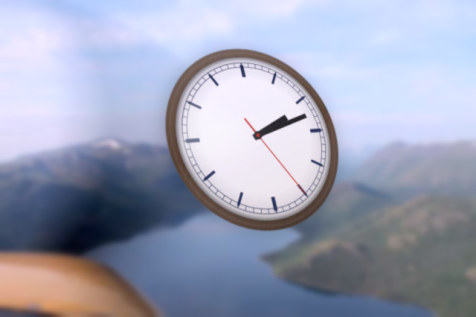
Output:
**2:12:25**
